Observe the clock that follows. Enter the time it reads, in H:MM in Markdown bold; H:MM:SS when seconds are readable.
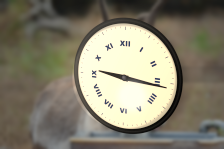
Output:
**9:16**
